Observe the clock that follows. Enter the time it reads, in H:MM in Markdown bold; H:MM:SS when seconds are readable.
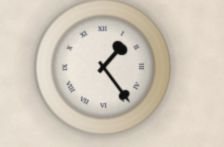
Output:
**1:24**
